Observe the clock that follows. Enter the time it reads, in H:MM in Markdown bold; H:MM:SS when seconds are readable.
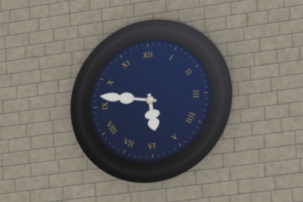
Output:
**5:47**
